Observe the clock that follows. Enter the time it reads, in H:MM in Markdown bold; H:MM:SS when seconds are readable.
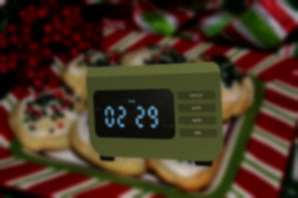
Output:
**2:29**
